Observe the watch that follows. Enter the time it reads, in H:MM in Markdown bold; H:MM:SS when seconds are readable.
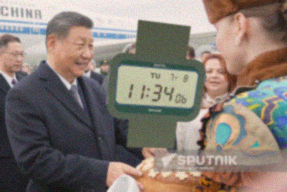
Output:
**11:34**
